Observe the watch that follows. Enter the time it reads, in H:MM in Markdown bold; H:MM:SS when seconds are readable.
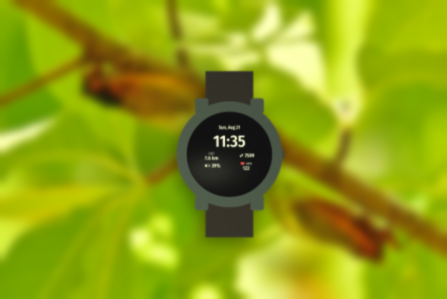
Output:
**11:35**
